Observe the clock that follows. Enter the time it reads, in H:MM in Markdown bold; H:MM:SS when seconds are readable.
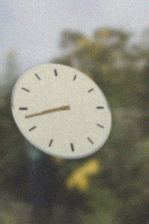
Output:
**8:43**
